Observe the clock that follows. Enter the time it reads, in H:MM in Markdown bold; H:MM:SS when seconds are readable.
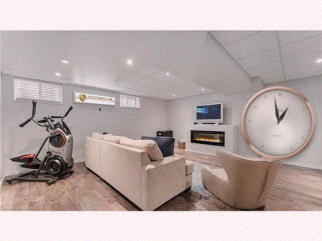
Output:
**12:58**
